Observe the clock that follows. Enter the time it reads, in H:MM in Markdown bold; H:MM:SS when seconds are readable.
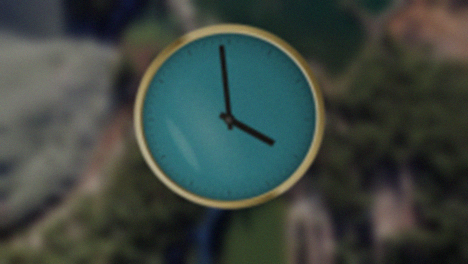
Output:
**3:59**
